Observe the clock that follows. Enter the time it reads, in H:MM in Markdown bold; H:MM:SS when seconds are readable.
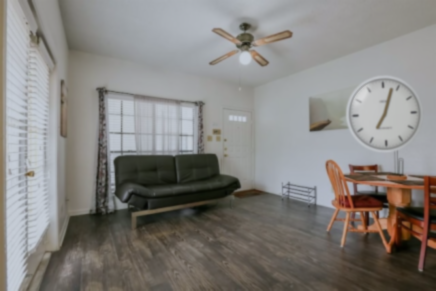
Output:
**7:03**
